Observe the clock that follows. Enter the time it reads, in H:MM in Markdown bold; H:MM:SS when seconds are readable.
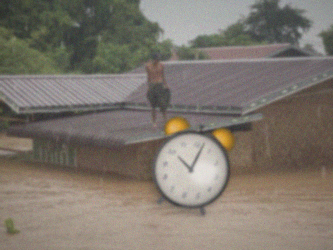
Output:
**10:02**
